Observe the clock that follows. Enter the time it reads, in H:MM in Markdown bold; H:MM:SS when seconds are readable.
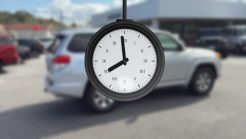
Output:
**7:59**
